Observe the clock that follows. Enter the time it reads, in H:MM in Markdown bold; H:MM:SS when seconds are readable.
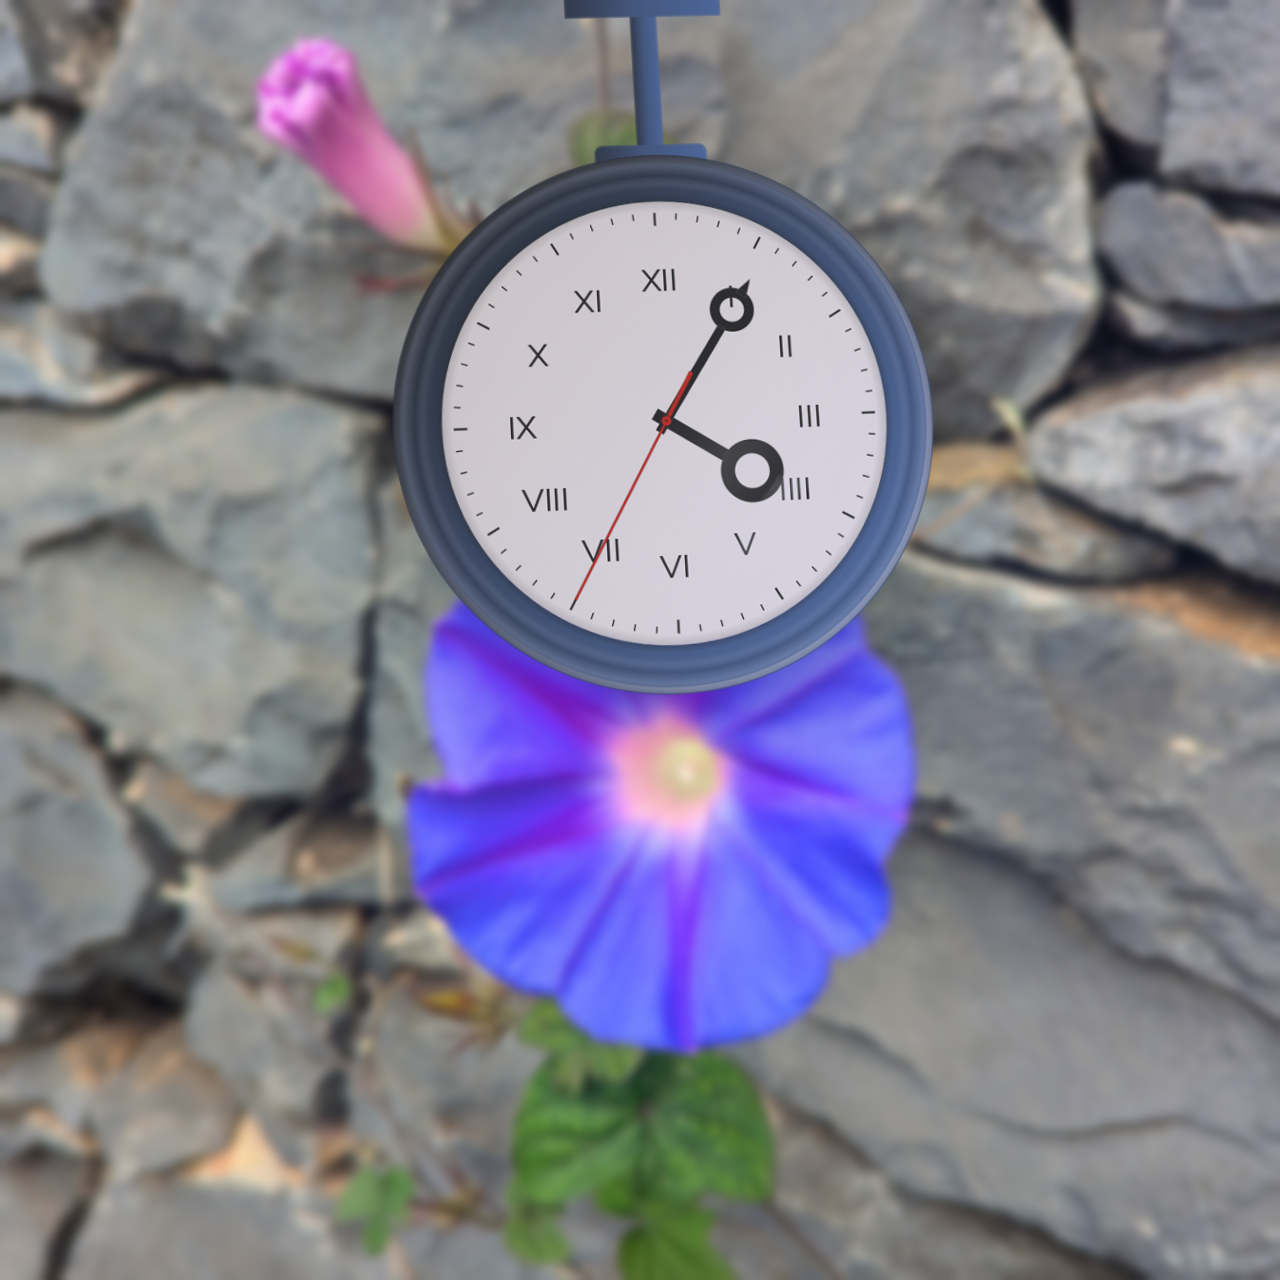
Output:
**4:05:35**
